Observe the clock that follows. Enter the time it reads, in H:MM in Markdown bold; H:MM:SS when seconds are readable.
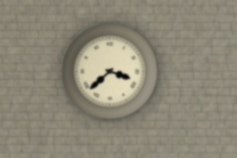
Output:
**3:38**
